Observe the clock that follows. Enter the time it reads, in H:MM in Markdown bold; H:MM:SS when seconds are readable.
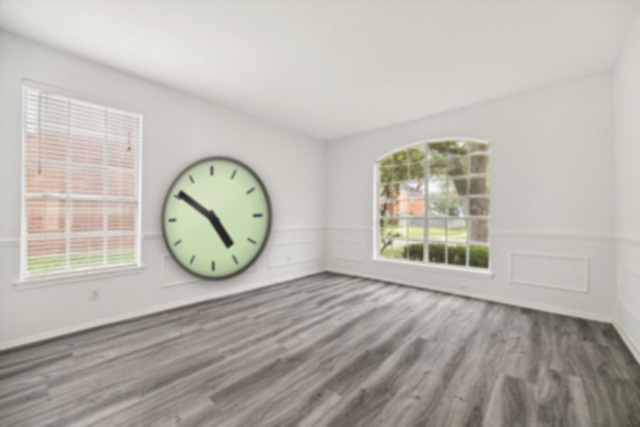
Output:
**4:51**
